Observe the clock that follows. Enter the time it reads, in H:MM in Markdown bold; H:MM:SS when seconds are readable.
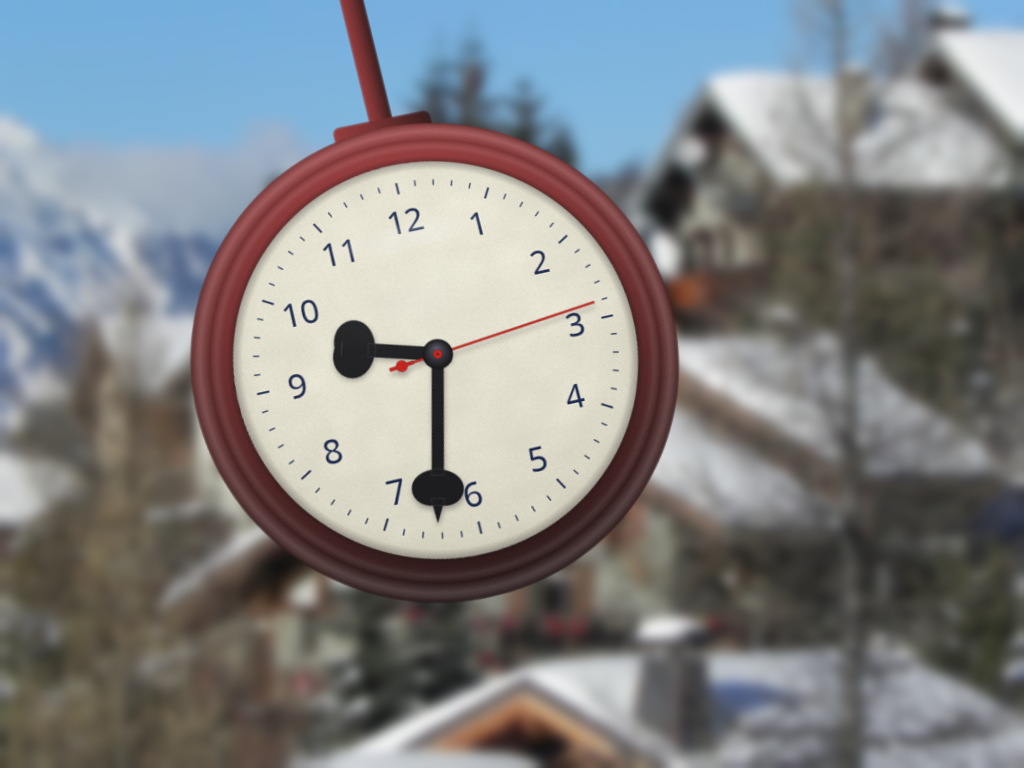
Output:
**9:32:14**
